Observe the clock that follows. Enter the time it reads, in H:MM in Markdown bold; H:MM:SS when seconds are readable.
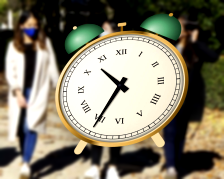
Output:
**10:35**
